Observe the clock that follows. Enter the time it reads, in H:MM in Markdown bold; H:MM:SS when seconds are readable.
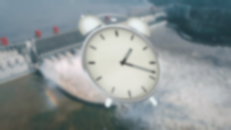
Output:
**1:18**
